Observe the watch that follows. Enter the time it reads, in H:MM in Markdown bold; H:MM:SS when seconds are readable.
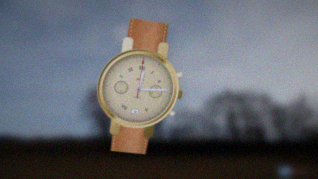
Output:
**12:14**
